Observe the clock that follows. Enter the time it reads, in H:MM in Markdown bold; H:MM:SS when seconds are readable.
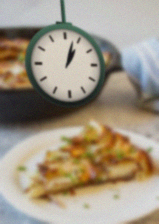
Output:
**1:03**
